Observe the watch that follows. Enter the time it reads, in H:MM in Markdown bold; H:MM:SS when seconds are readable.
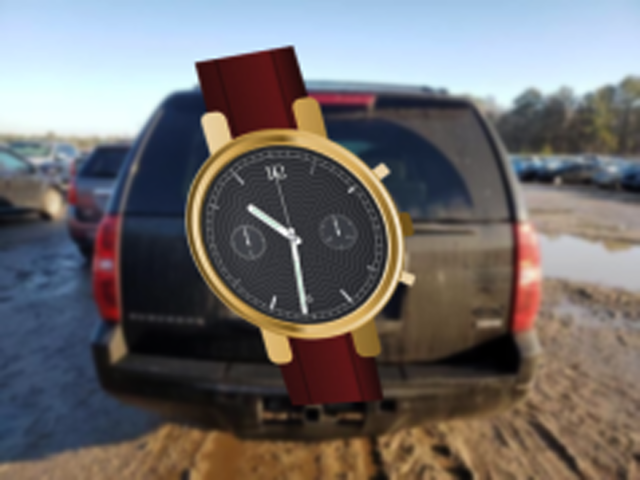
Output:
**10:31**
